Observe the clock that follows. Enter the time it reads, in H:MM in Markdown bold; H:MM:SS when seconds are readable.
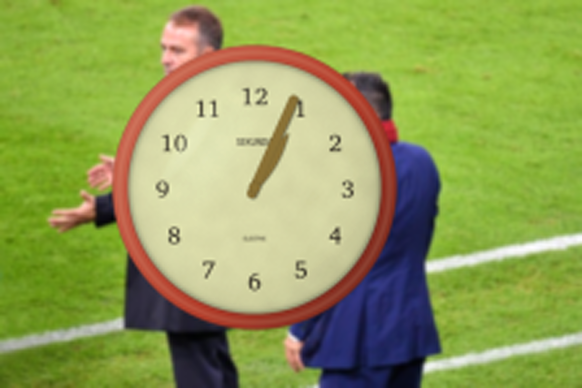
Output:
**1:04**
